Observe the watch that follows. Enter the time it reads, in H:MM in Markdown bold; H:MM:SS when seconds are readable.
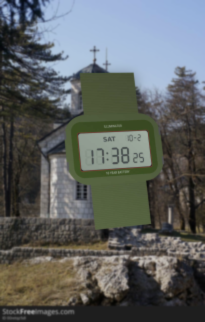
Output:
**17:38:25**
